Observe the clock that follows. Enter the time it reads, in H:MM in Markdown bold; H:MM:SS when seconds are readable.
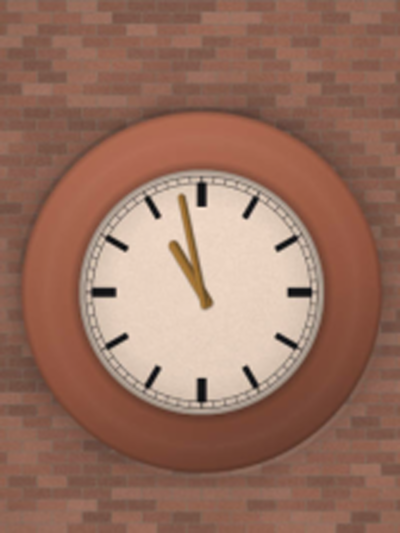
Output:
**10:58**
